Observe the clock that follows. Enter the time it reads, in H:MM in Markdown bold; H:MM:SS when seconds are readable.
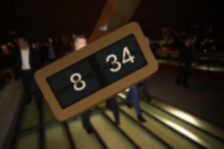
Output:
**8:34**
